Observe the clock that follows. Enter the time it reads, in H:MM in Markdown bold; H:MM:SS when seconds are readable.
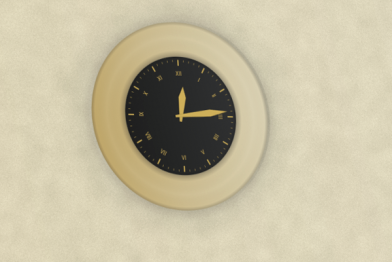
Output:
**12:14**
